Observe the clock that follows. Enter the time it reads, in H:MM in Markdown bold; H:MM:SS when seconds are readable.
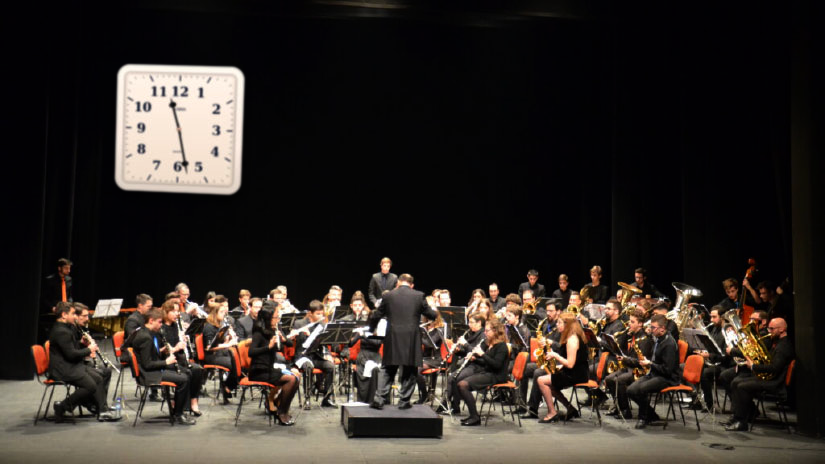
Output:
**11:28**
